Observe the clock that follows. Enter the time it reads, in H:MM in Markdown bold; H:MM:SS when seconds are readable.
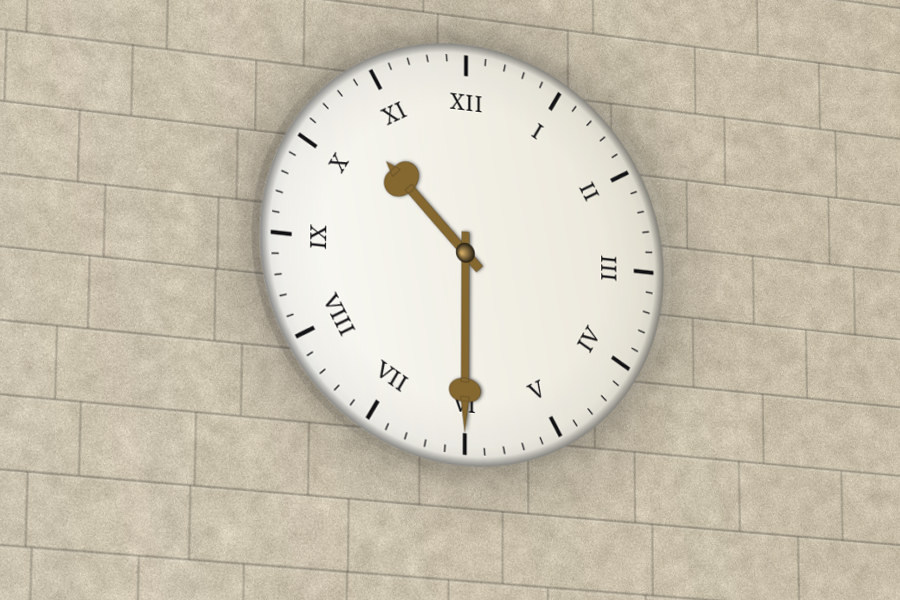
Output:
**10:30**
